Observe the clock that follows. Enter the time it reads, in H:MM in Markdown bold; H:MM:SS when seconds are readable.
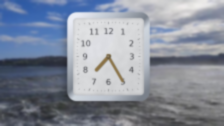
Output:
**7:25**
